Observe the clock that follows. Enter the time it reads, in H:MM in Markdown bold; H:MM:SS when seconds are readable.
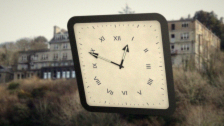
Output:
**12:49**
